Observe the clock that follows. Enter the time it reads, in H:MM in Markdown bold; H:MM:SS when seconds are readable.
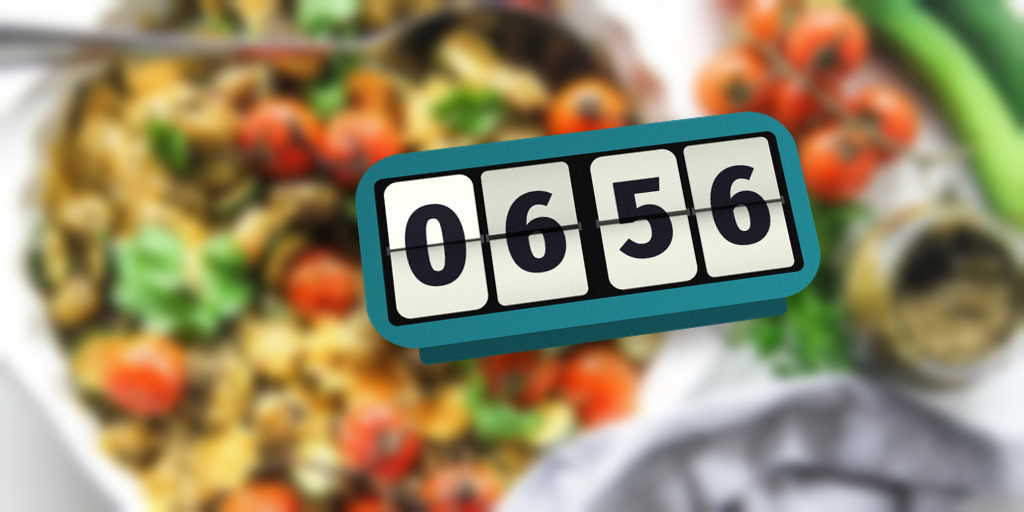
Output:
**6:56**
